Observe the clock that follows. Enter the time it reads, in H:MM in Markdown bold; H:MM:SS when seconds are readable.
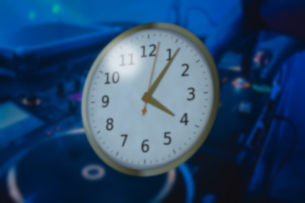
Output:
**4:06:02**
